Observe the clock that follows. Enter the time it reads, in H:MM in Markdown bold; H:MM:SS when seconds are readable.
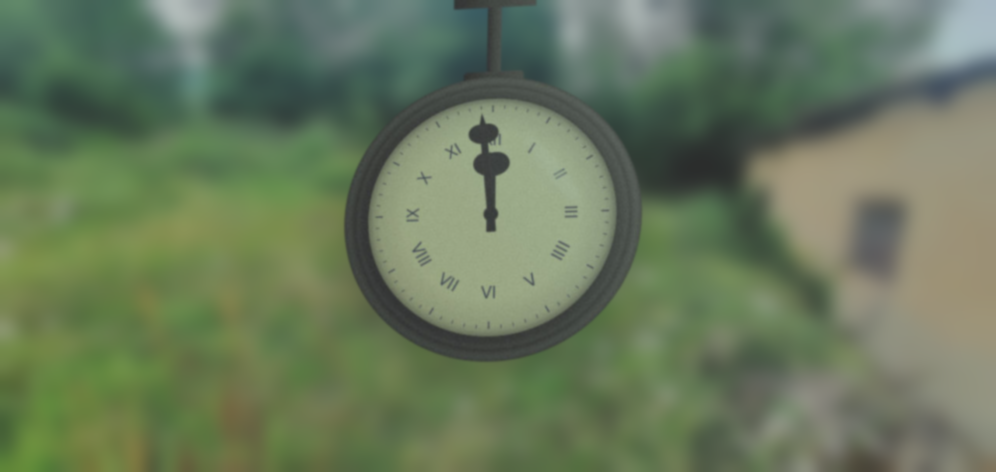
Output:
**11:59**
